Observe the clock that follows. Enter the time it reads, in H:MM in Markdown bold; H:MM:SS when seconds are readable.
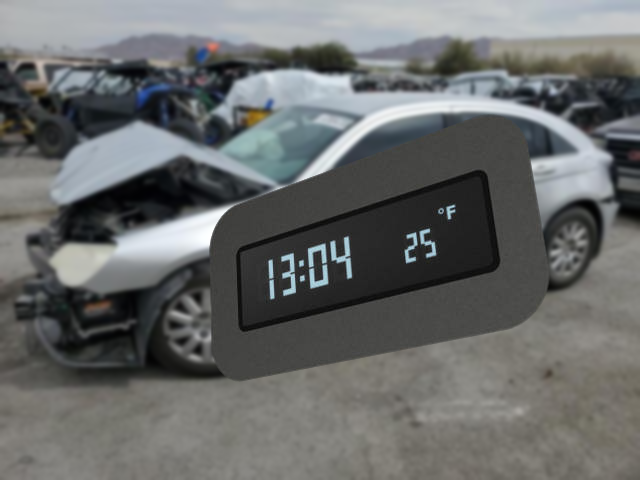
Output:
**13:04**
